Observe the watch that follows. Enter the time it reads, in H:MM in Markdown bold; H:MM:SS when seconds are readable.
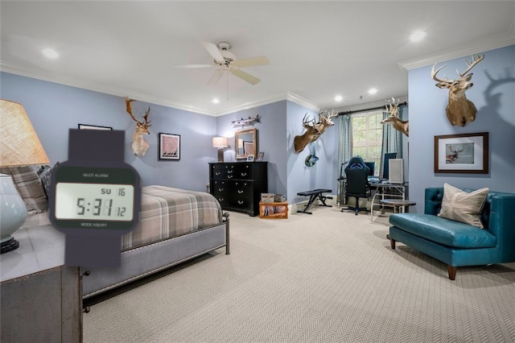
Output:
**5:31**
